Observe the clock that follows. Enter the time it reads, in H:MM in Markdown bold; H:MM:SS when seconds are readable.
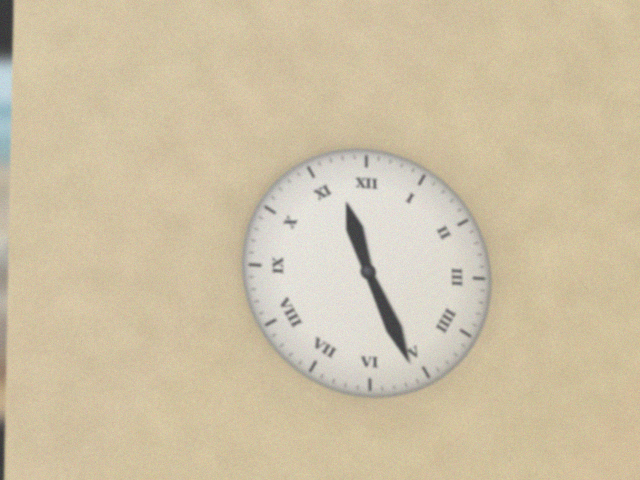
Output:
**11:26**
